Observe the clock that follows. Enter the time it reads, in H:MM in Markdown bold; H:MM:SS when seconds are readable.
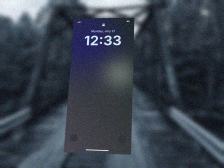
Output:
**12:33**
